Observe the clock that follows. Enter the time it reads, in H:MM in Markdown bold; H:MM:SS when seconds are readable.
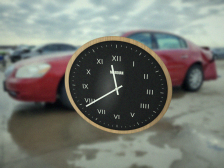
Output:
**11:39**
